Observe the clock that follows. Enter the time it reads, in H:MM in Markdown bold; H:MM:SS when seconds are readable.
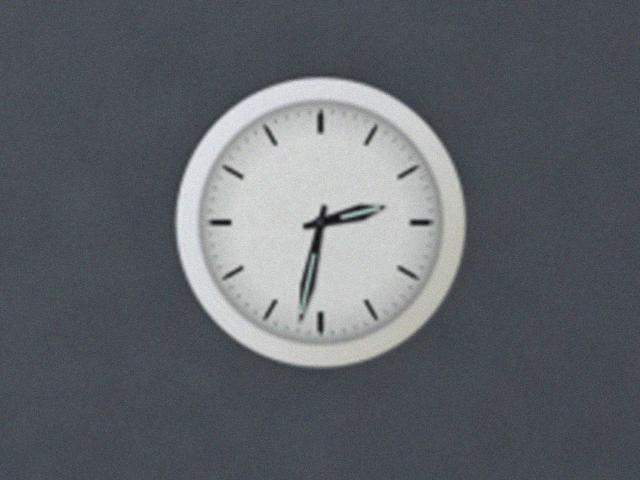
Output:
**2:32**
